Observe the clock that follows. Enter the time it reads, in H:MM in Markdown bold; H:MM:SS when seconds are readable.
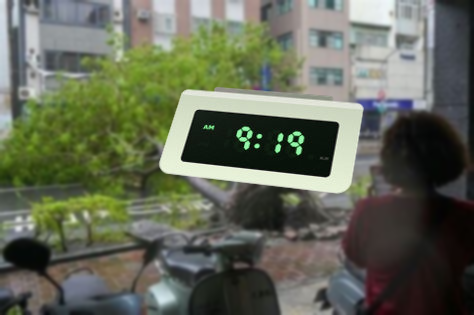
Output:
**9:19**
